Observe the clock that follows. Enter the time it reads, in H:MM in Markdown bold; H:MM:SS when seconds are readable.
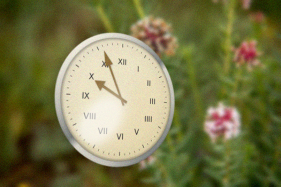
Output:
**9:56**
